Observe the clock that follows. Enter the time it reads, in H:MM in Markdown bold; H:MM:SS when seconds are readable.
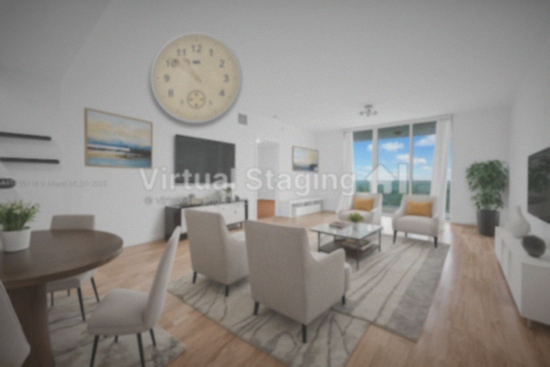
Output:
**10:51**
